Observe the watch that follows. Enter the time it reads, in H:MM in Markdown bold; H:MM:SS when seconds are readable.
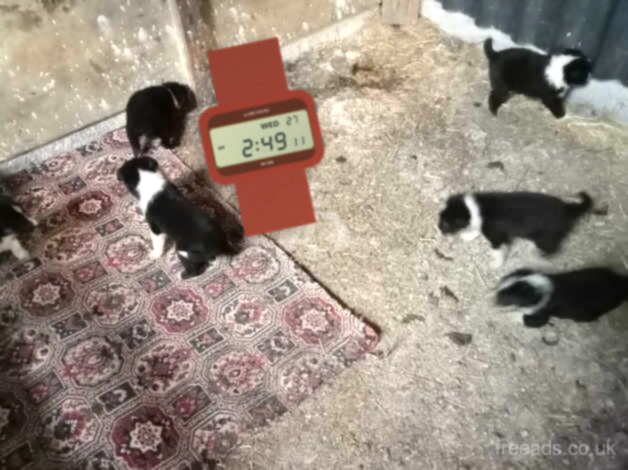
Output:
**2:49**
